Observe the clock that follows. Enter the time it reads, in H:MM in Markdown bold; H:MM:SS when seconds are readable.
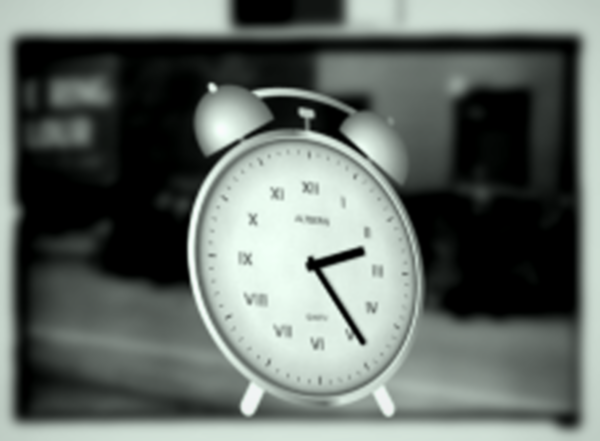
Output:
**2:24**
